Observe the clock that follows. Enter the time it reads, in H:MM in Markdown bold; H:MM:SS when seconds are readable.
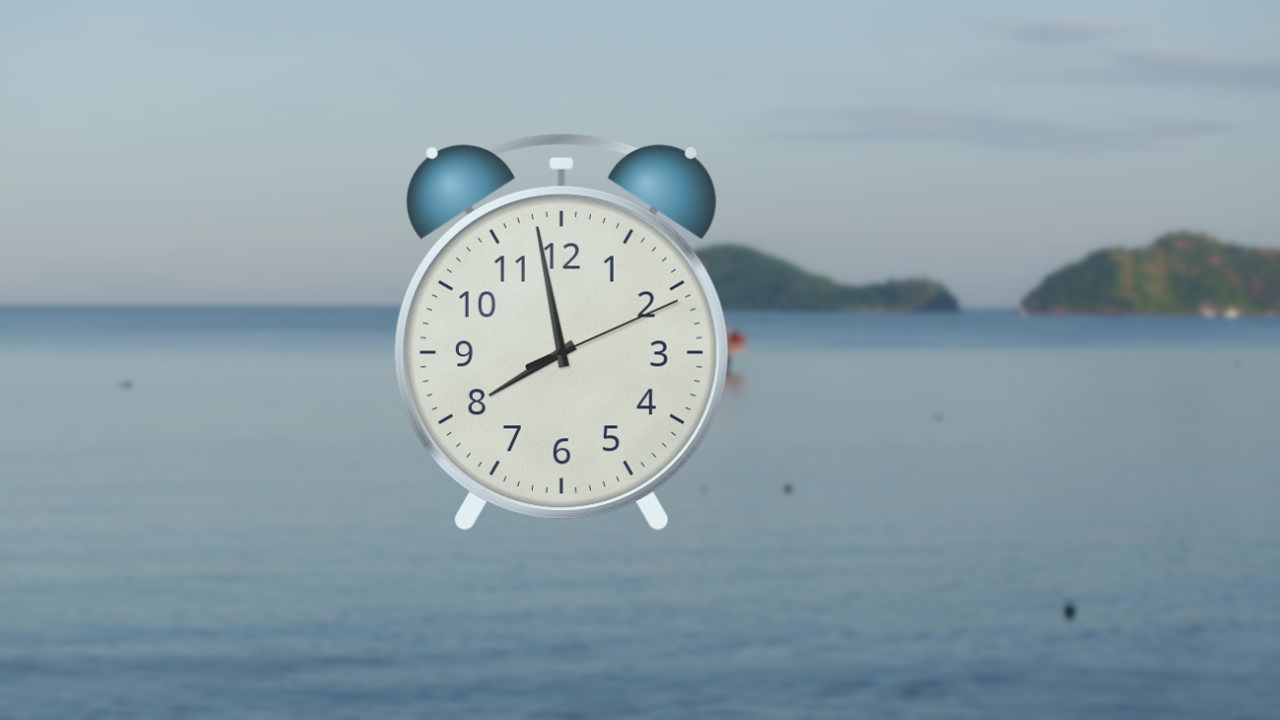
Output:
**7:58:11**
